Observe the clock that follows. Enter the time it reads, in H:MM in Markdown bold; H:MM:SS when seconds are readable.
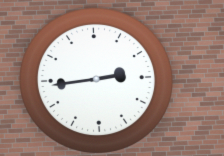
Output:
**2:44**
